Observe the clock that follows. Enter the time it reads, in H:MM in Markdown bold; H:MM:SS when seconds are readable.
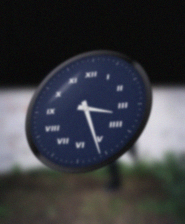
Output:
**3:26**
